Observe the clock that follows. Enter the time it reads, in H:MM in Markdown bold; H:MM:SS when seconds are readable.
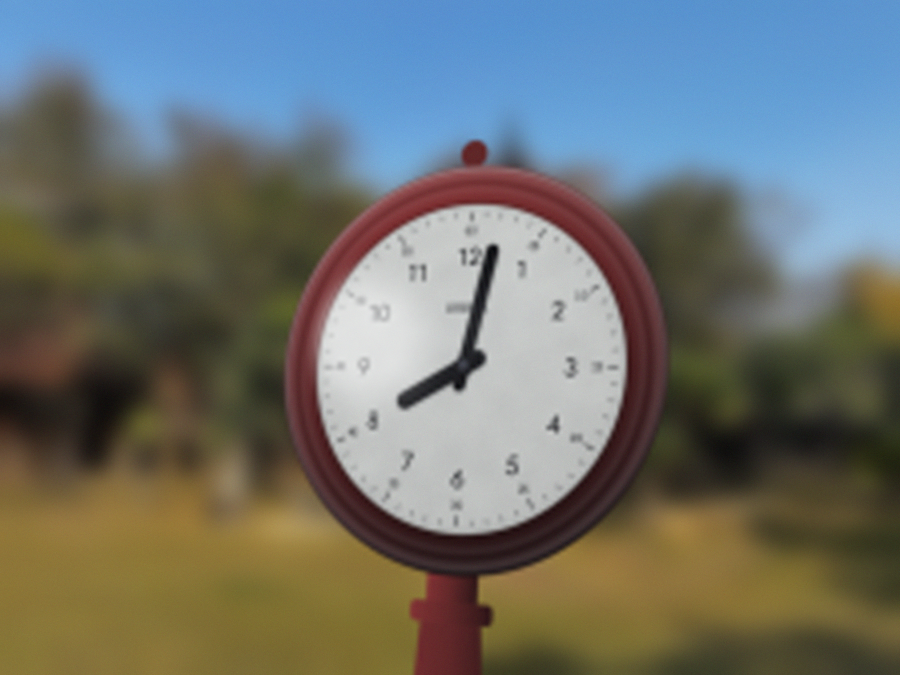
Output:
**8:02**
